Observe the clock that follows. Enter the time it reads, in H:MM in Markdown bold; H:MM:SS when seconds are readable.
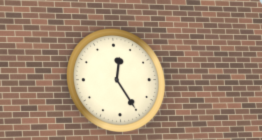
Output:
**12:25**
